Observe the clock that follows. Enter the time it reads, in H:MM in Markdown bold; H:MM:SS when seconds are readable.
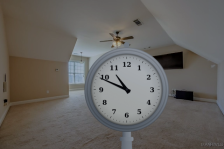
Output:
**10:49**
